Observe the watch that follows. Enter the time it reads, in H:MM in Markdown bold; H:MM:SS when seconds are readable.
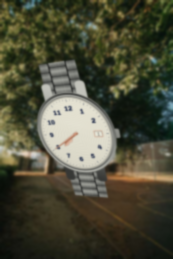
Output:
**7:40**
